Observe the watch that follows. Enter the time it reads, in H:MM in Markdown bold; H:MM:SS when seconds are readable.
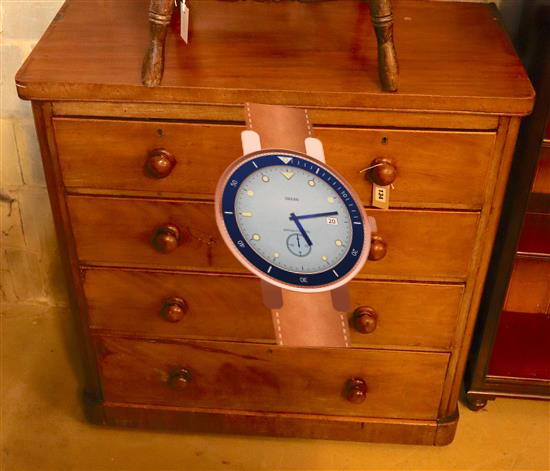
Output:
**5:13**
